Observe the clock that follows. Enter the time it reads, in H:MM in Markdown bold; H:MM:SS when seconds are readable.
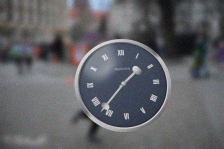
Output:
**1:37**
